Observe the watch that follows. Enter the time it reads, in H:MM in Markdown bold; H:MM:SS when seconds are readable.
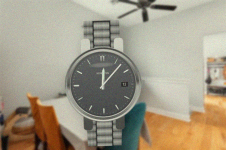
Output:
**12:07**
